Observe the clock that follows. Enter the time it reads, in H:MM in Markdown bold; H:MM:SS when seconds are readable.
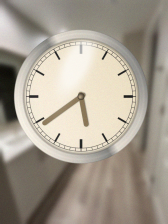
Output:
**5:39**
